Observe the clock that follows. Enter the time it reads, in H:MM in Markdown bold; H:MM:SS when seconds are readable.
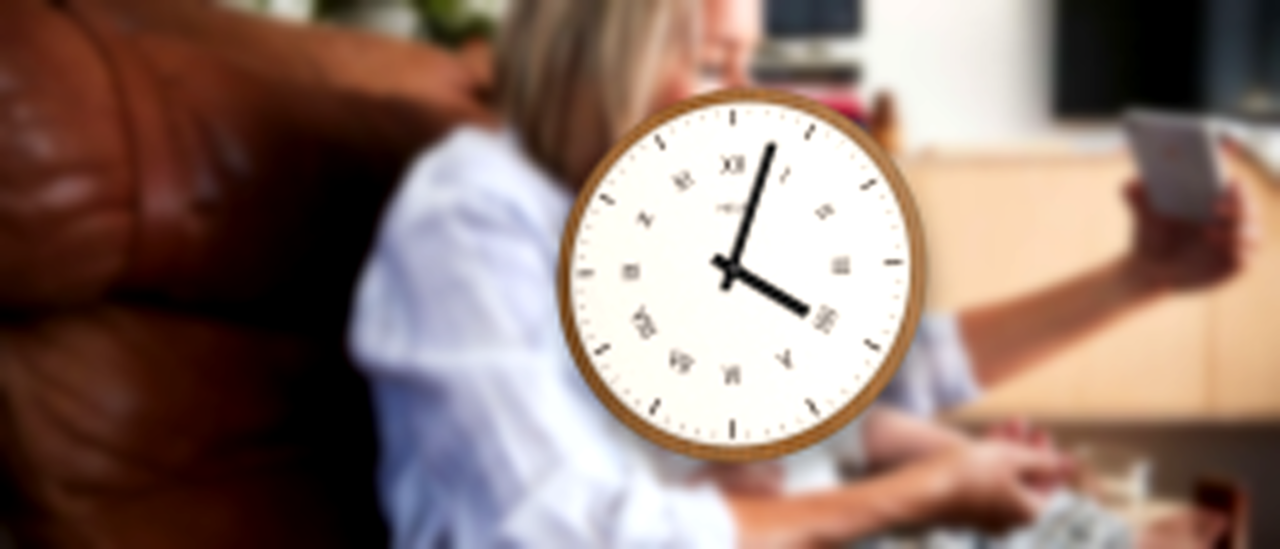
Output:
**4:03**
